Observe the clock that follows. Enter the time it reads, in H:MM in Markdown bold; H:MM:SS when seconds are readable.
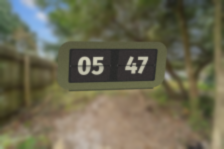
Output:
**5:47**
